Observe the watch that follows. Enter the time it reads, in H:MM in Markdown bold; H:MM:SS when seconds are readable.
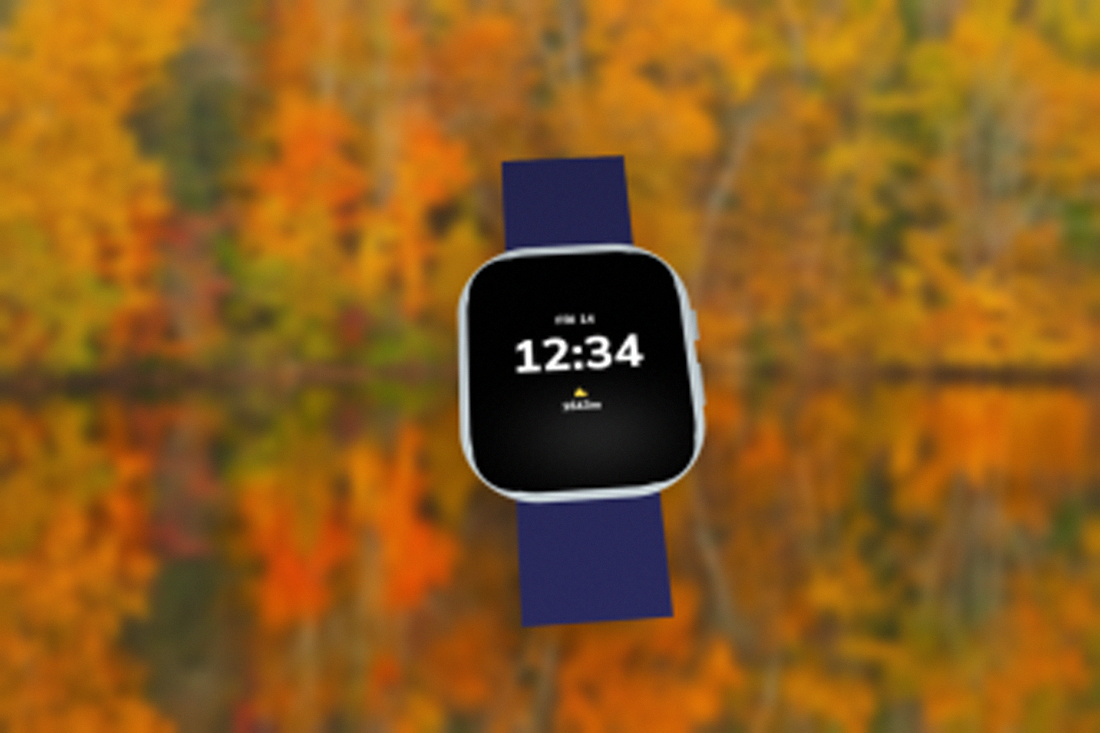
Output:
**12:34**
